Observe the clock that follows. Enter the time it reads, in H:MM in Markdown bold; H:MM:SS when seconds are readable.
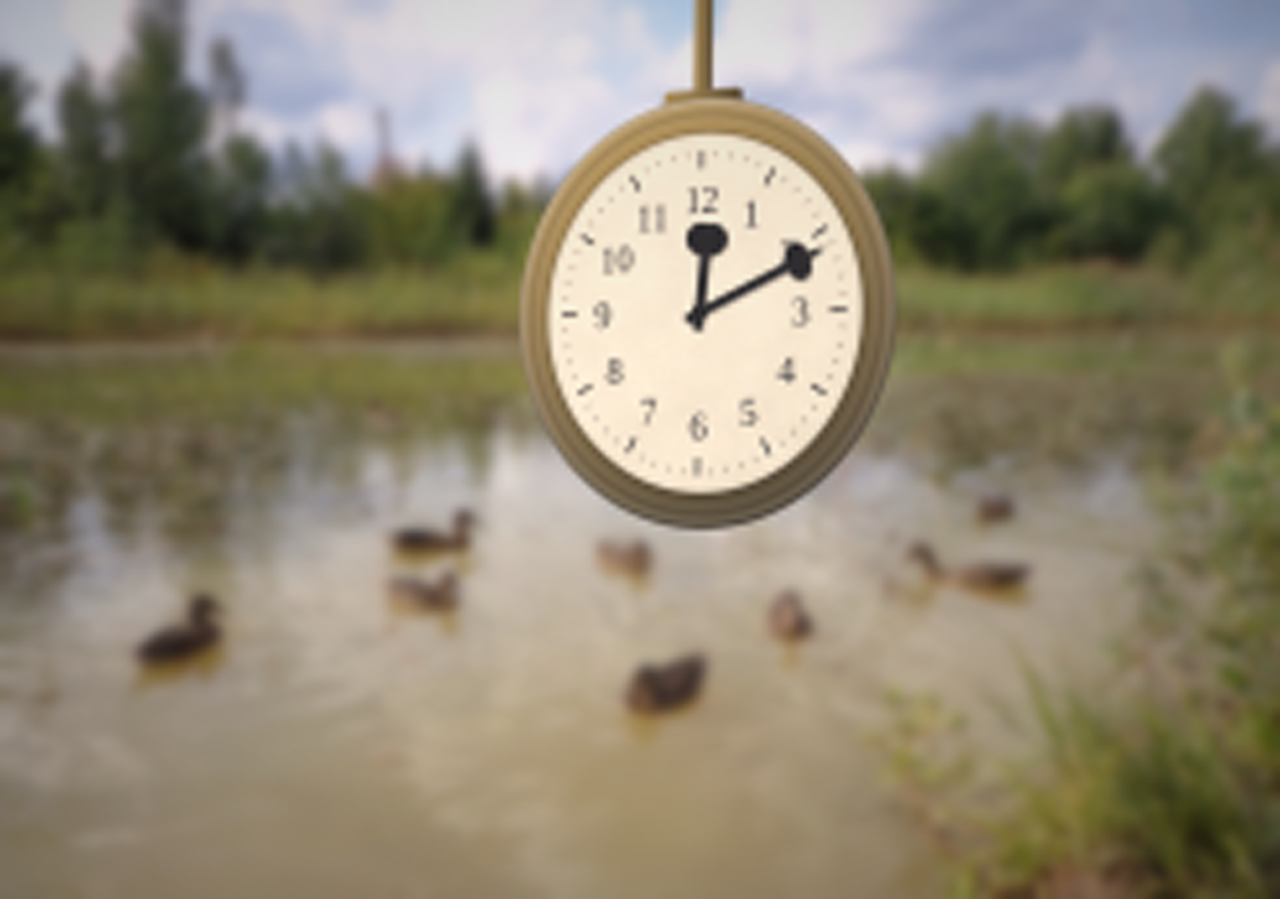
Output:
**12:11**
